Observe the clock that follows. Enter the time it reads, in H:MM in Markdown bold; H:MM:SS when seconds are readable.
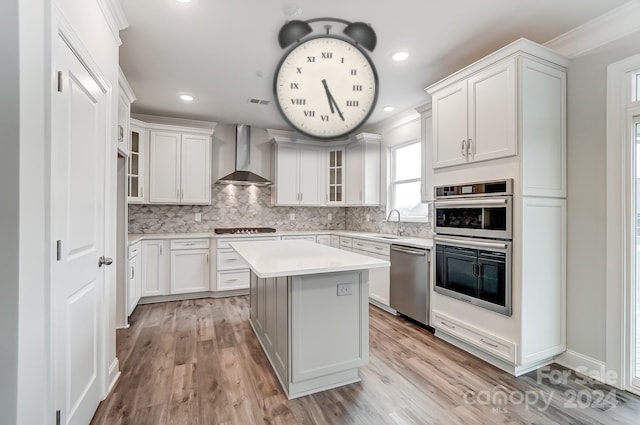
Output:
**5:25**
